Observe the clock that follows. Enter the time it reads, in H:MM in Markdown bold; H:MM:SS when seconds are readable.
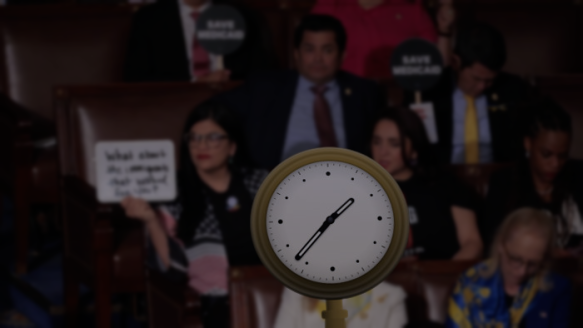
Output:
**1:37**
